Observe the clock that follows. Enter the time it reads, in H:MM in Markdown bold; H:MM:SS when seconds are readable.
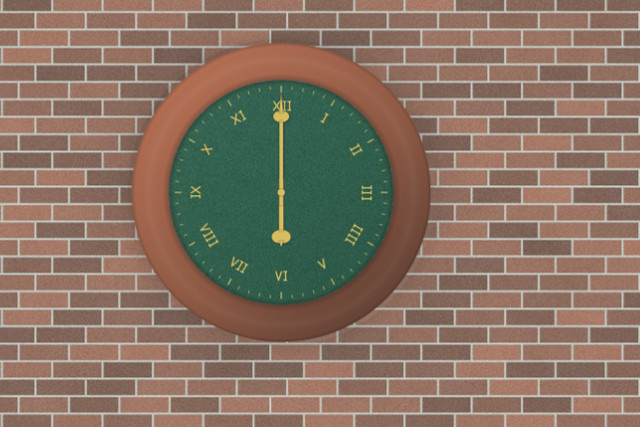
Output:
**6:00**
